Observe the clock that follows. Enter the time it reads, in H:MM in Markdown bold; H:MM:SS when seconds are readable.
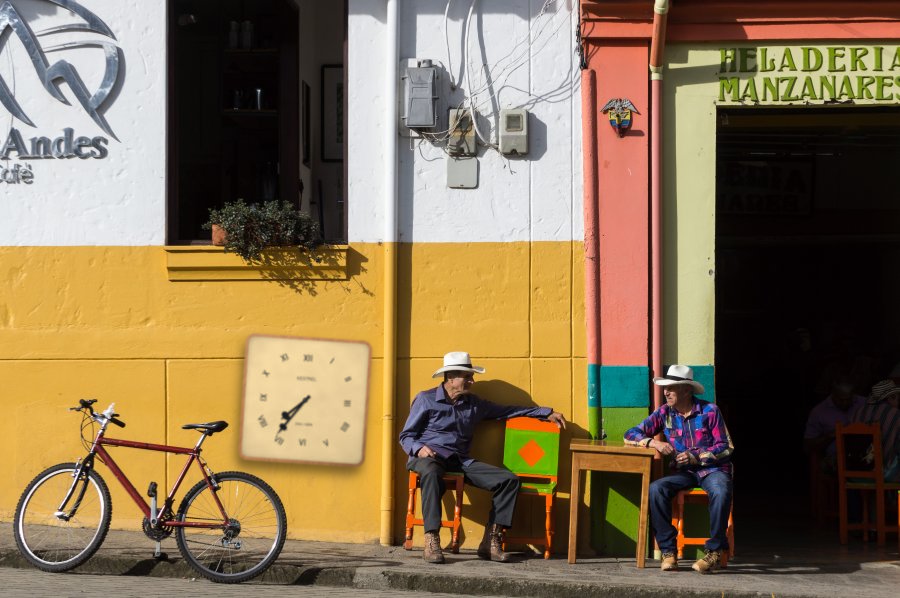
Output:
**7:36**
